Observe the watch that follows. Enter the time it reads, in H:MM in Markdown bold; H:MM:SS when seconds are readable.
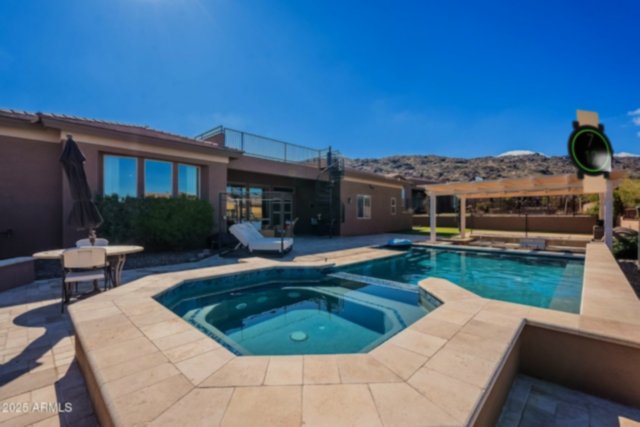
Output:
**7:12**
